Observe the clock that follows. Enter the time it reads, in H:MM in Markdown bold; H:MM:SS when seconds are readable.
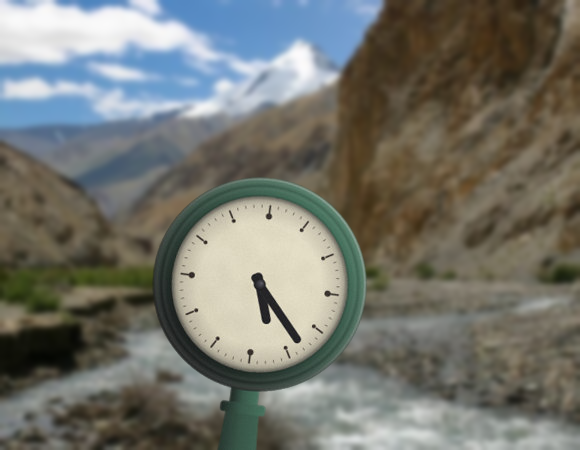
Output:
**5:23**
